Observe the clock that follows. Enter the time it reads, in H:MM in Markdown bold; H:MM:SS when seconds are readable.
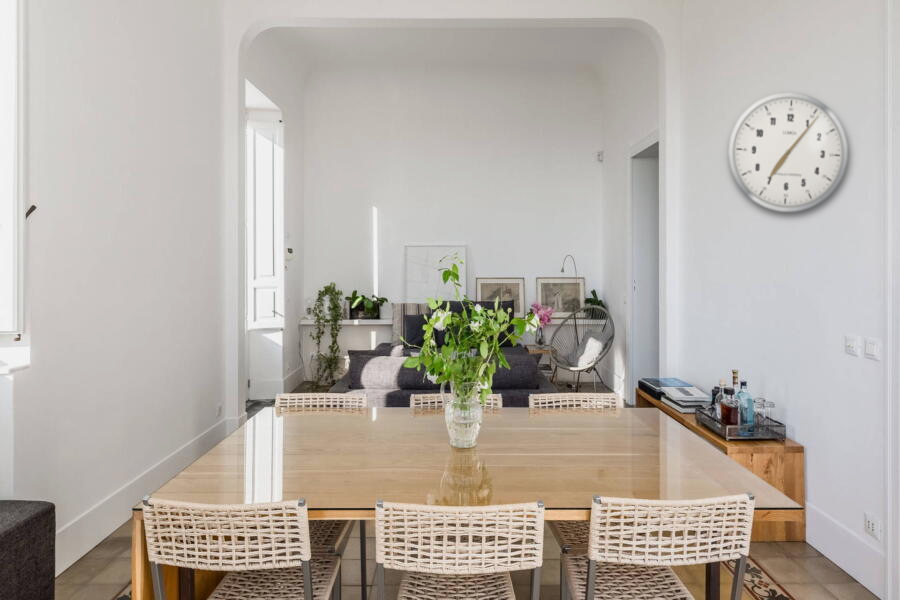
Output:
**7:06**
